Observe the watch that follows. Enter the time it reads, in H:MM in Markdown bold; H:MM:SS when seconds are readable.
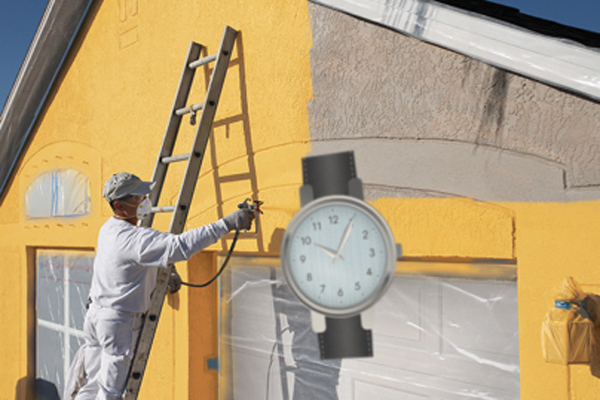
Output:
**10:05**
